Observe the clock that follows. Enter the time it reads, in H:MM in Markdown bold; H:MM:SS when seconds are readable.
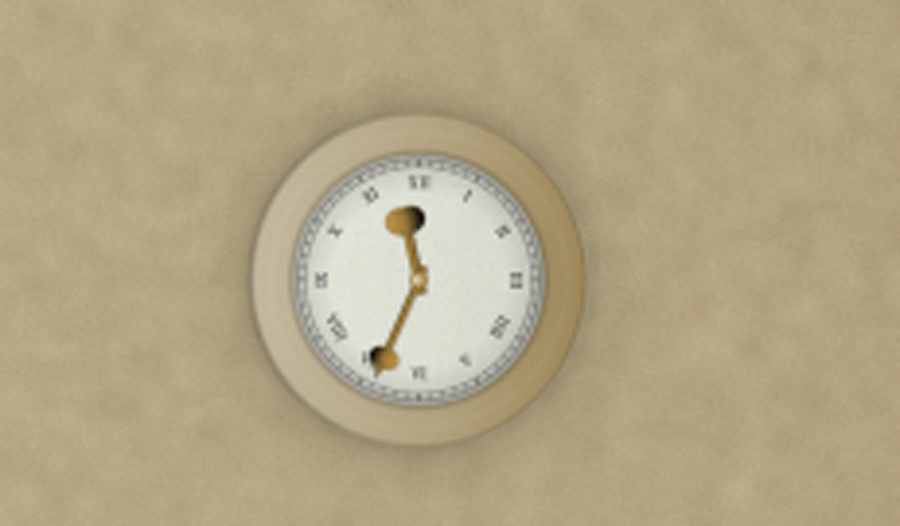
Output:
**11:34**
